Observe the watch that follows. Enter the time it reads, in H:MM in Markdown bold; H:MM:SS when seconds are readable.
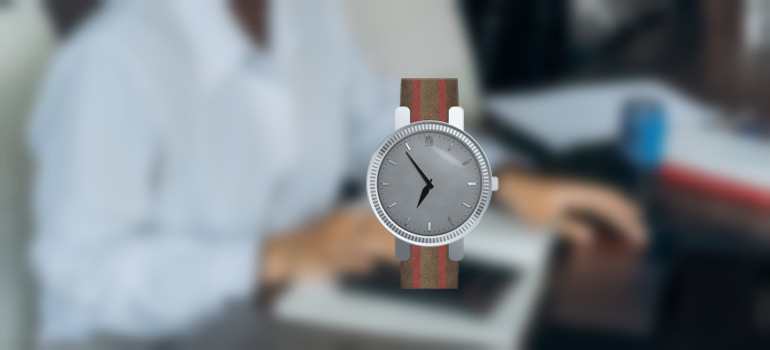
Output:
**6:54**
